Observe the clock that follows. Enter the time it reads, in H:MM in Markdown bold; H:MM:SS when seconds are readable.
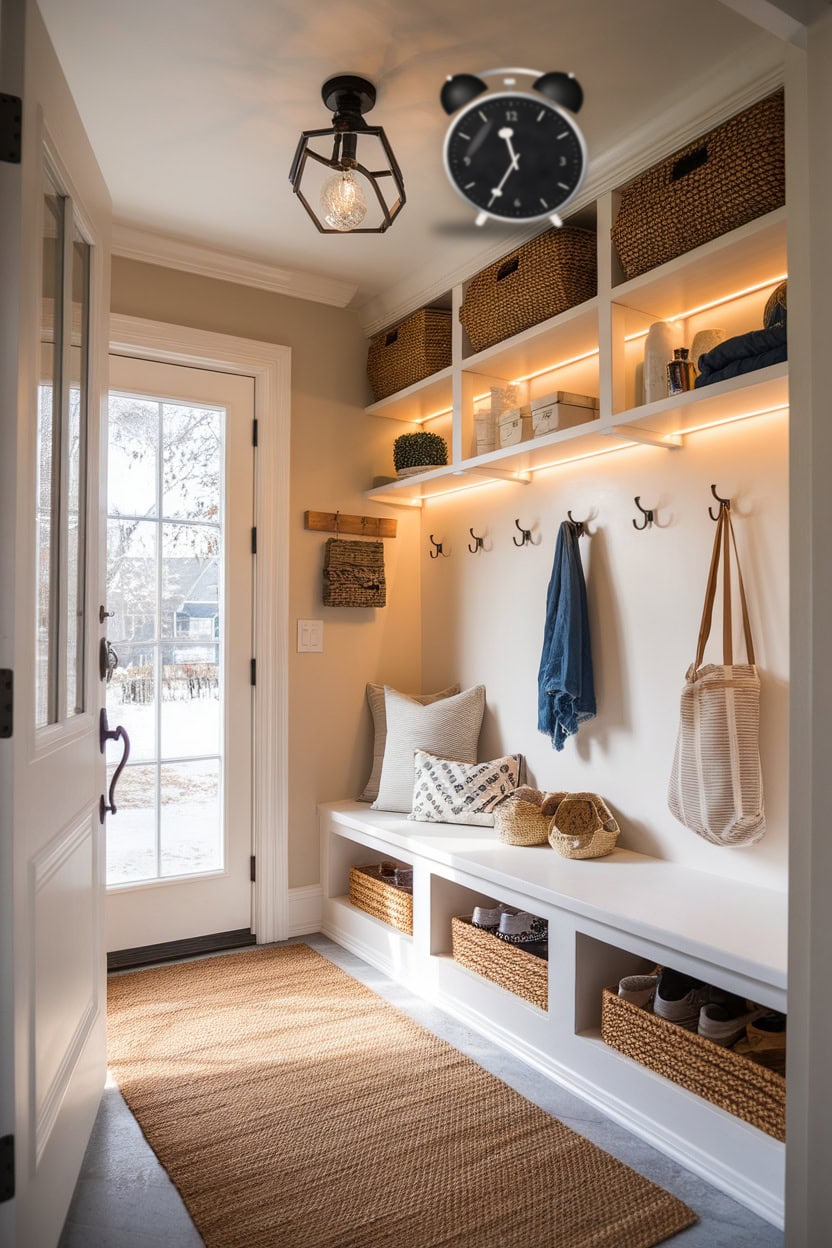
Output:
**11:35**
